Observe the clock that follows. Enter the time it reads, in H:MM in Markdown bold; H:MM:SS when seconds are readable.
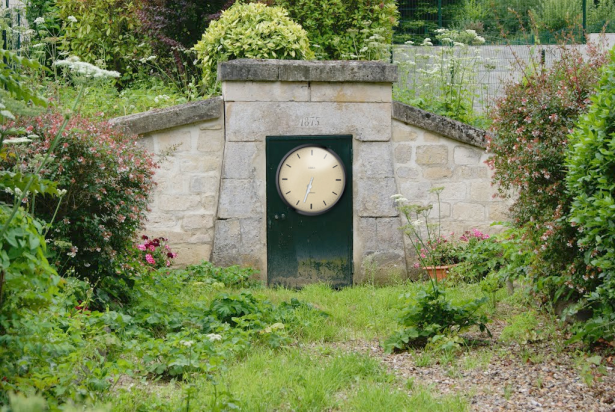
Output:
**6:33**
